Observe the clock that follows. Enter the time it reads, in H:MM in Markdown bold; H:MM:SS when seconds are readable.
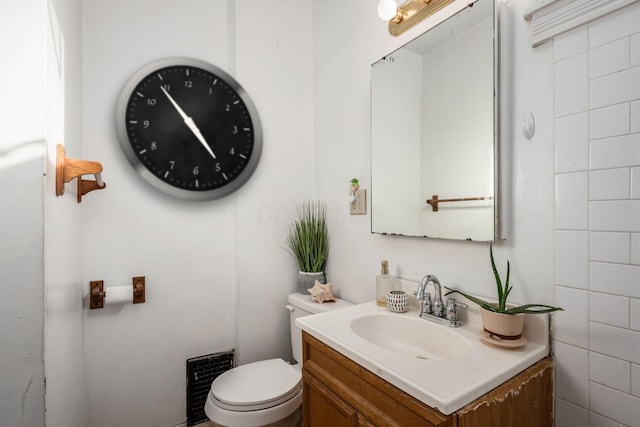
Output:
**4:54**
